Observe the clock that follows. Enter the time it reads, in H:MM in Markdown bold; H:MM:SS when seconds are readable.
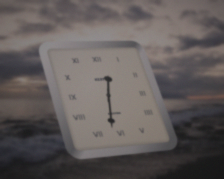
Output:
**12:32**
